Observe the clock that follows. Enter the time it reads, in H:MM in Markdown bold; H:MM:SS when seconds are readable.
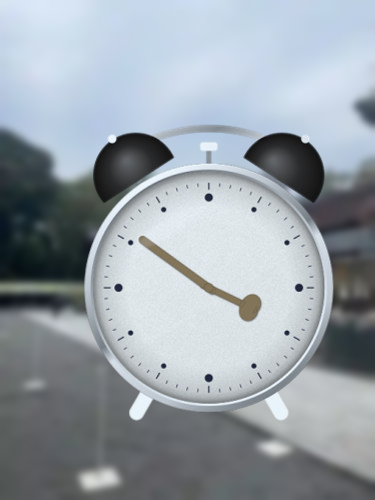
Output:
**3:51**
